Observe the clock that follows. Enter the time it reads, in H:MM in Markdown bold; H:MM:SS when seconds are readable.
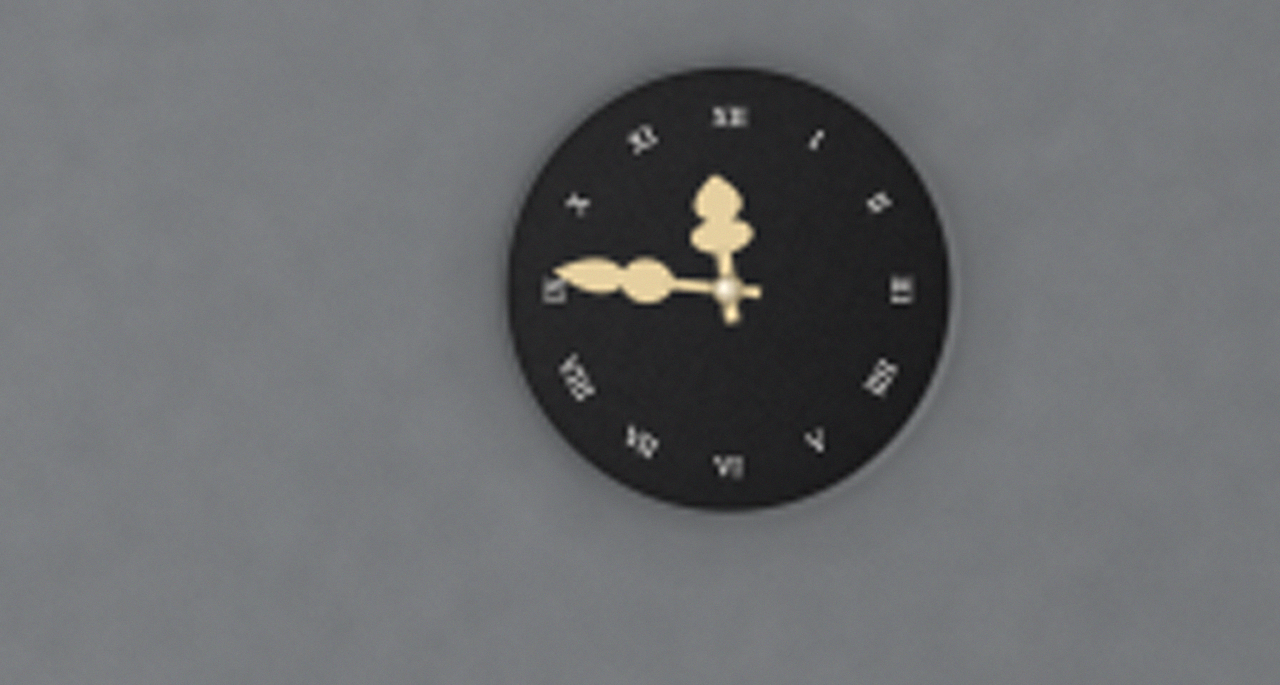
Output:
**11:46**
